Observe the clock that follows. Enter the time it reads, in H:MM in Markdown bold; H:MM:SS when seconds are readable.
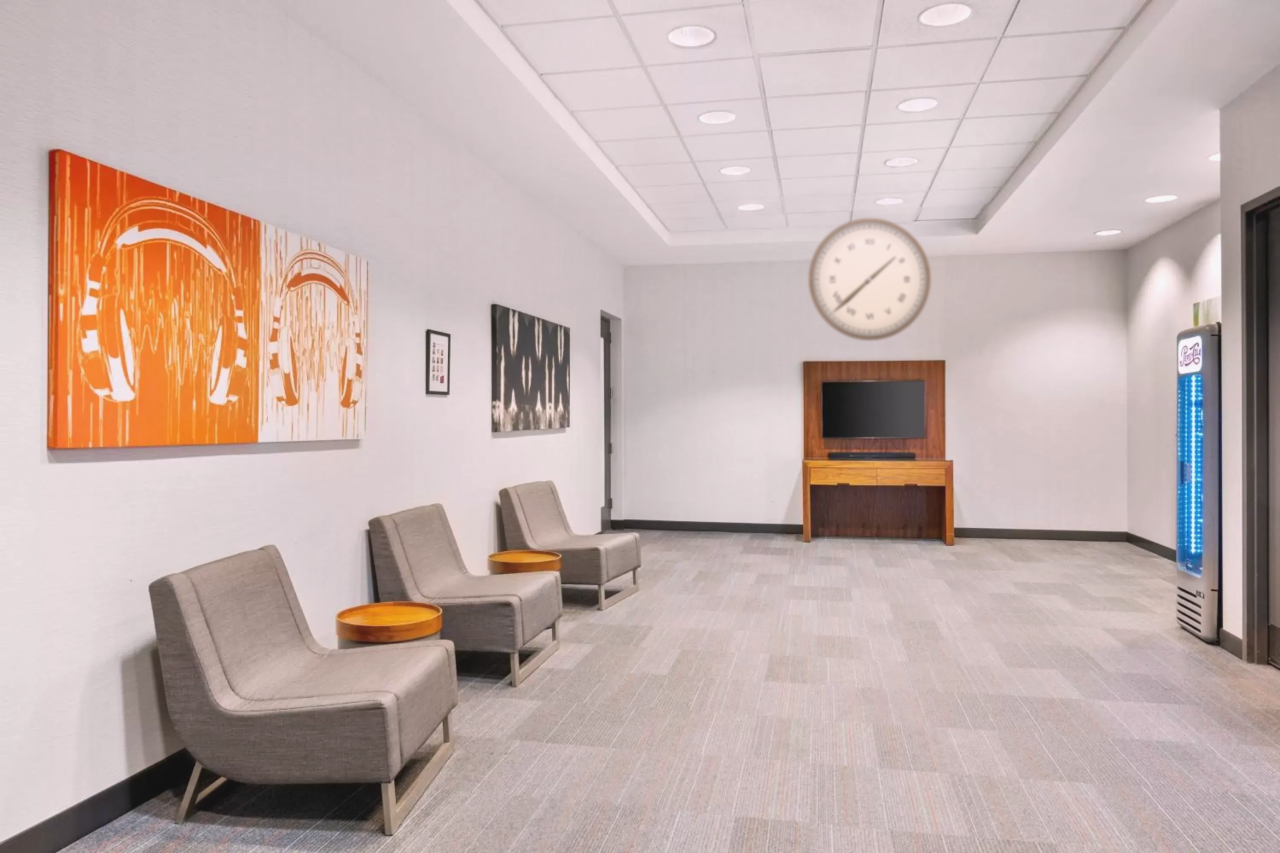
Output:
**1:38**
